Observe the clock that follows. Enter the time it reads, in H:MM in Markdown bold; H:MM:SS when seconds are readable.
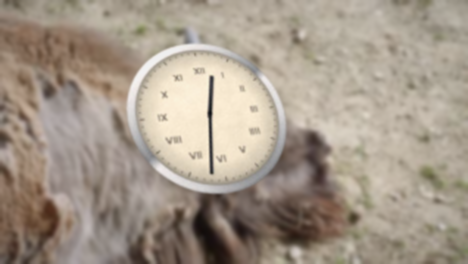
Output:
**12:32**
